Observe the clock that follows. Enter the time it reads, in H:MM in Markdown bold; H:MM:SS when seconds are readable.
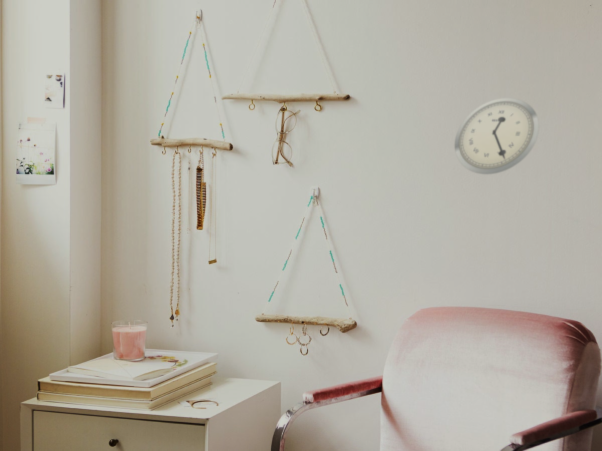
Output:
**12:24**
